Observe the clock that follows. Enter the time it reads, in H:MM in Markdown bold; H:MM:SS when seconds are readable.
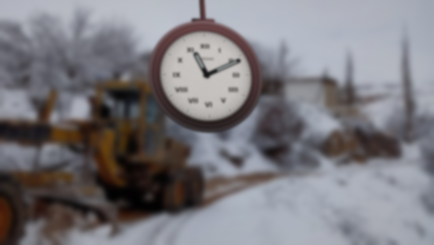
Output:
**11:11**
